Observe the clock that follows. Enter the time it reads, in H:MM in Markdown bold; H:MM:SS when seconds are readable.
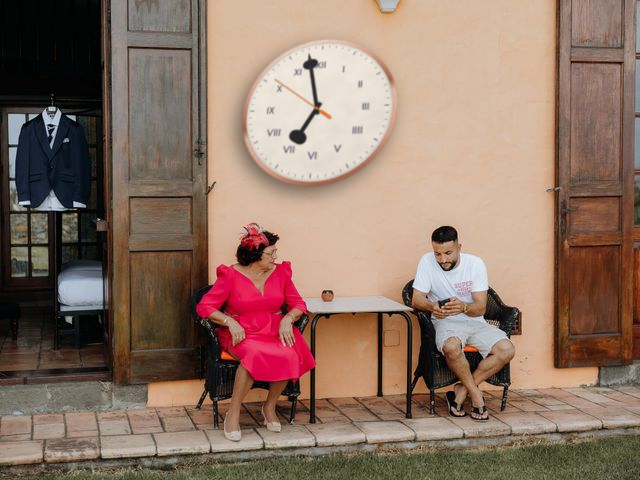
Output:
**6:57:51**
